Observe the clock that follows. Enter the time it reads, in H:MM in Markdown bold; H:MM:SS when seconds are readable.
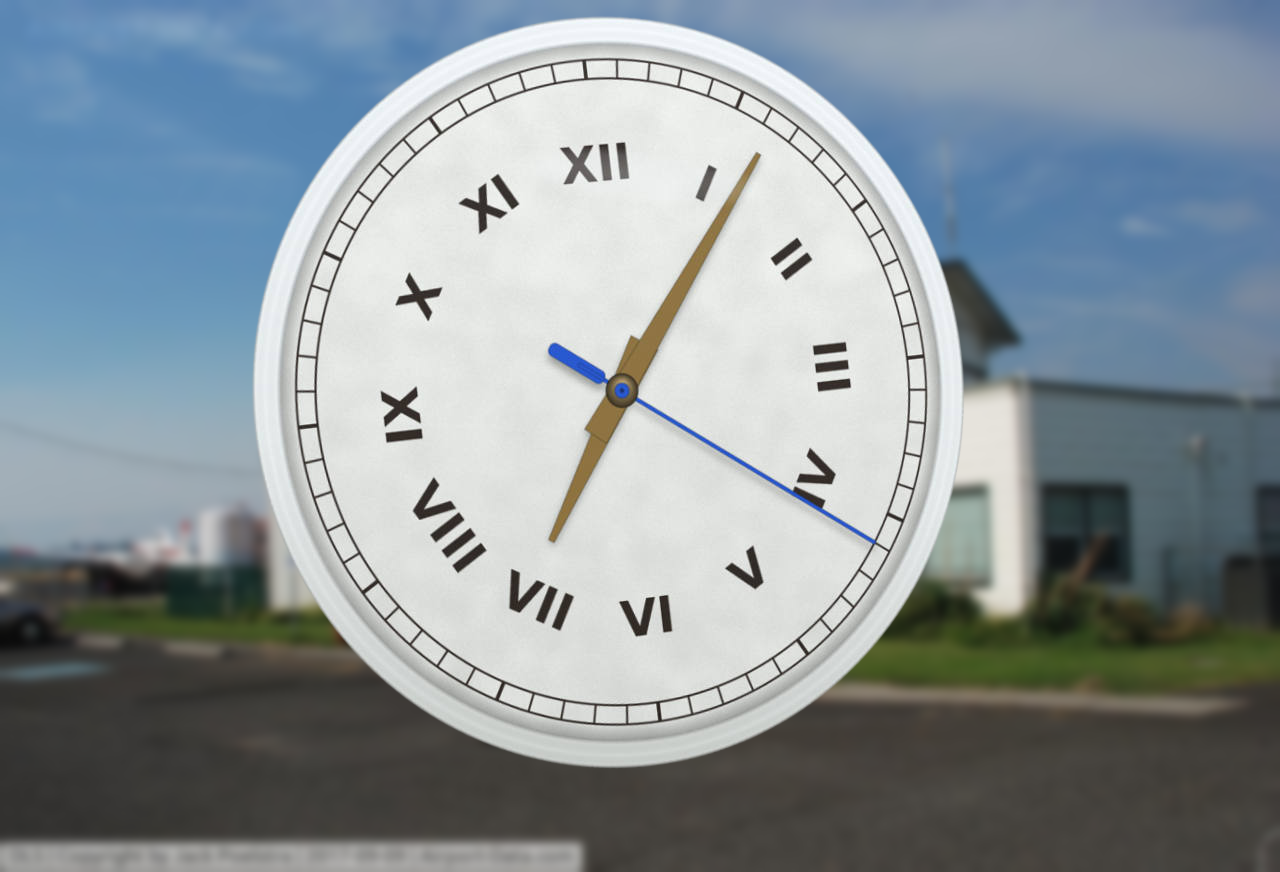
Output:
**7:06:21**
